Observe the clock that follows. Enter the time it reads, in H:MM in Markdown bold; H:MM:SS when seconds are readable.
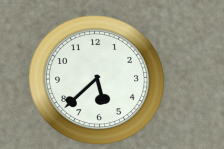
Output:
**5:38**
